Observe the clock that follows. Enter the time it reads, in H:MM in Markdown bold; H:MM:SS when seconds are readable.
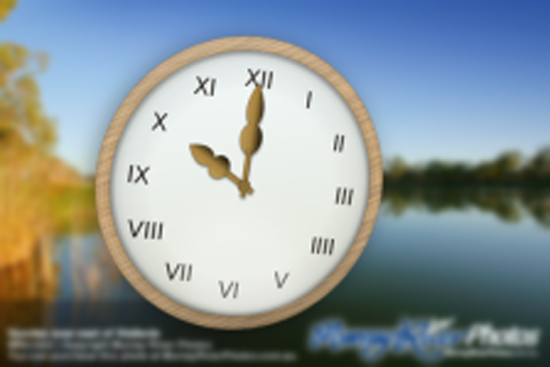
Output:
**10:00**
